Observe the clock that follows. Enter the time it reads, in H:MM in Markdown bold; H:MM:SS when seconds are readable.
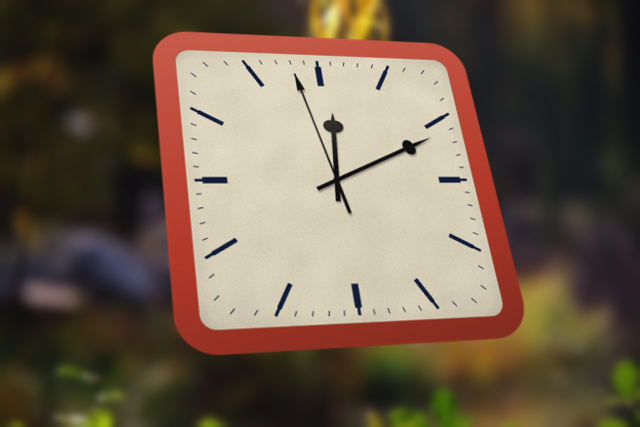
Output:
**12:10:58**
